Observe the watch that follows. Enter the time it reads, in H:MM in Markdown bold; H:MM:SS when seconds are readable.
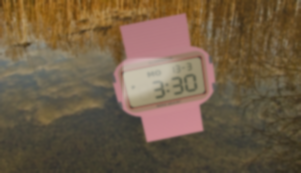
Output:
**3:30**
